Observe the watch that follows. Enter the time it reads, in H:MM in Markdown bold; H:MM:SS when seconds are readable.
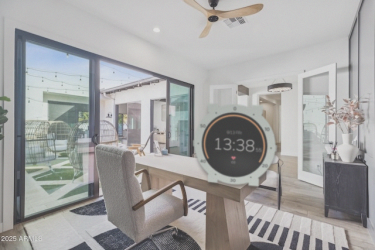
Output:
**13:38**
